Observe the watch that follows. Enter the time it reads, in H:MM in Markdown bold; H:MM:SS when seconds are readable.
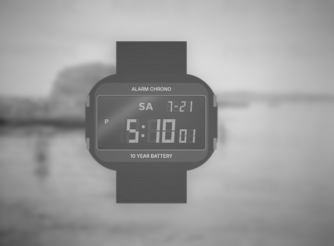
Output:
**5:10:01**
